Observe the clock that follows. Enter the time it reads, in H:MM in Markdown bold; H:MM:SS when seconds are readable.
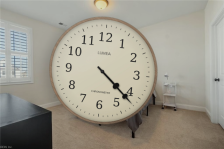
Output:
**4:22**
